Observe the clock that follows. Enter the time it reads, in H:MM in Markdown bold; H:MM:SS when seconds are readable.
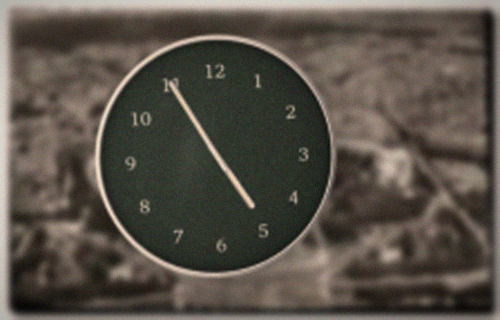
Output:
**4:55**
